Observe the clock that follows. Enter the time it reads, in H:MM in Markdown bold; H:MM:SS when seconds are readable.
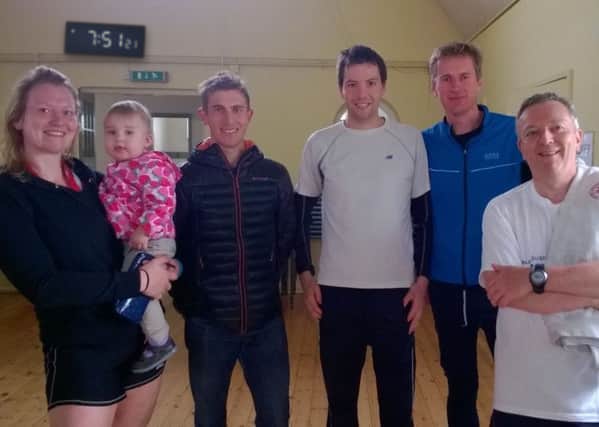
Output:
**7:51**
